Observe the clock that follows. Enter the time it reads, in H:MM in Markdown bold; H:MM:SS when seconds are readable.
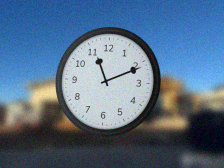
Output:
**11:11**
